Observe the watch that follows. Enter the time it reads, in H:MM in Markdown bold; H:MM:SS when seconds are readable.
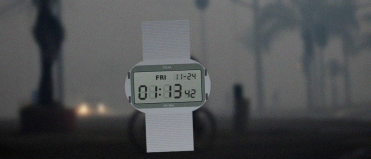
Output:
**1:13:42**
